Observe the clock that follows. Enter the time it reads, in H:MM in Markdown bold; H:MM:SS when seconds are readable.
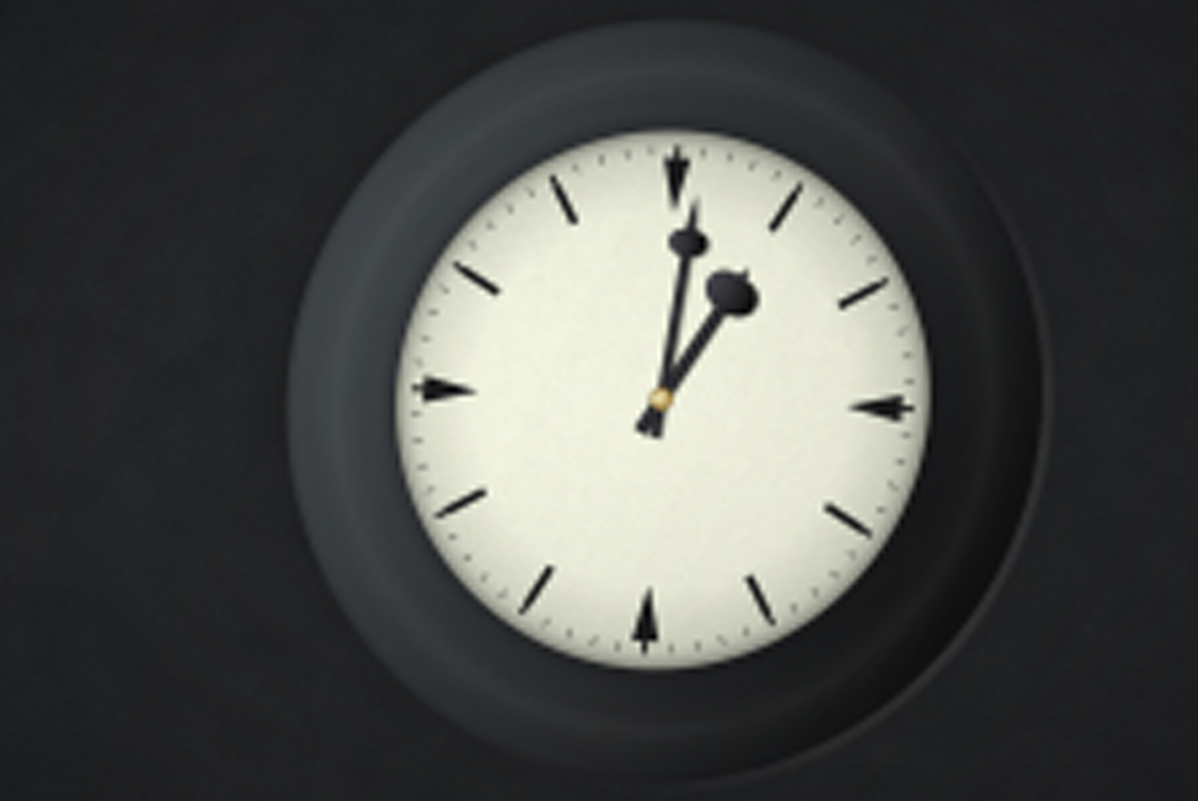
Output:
**1:01**
